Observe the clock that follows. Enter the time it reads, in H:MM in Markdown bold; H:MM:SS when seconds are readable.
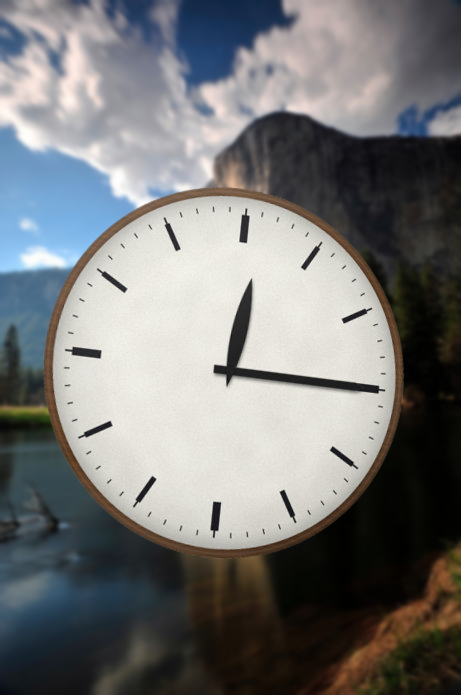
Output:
**12:15**
